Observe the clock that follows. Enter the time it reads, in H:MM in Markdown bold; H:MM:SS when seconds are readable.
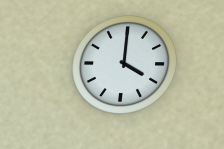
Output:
**4:00**
